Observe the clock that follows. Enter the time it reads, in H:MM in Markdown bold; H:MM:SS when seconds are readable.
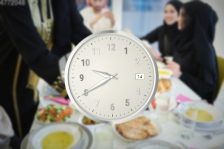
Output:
**9:40**
